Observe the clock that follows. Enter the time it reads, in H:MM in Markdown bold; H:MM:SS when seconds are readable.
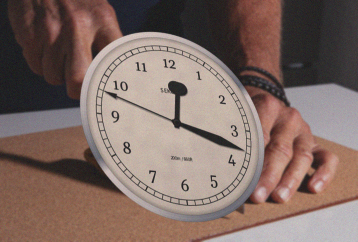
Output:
**12:17:48**
